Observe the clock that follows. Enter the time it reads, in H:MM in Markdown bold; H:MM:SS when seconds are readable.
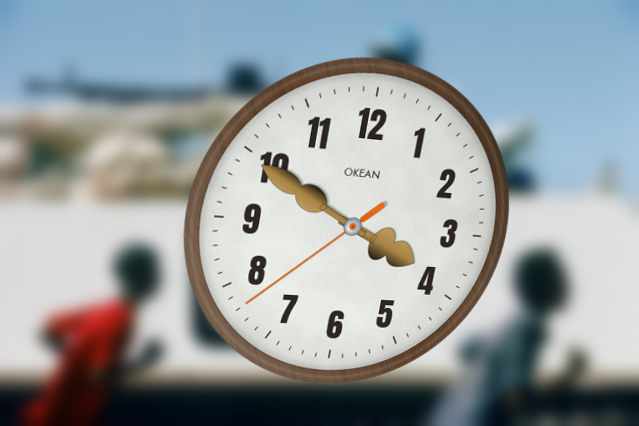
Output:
**3:49:38**
